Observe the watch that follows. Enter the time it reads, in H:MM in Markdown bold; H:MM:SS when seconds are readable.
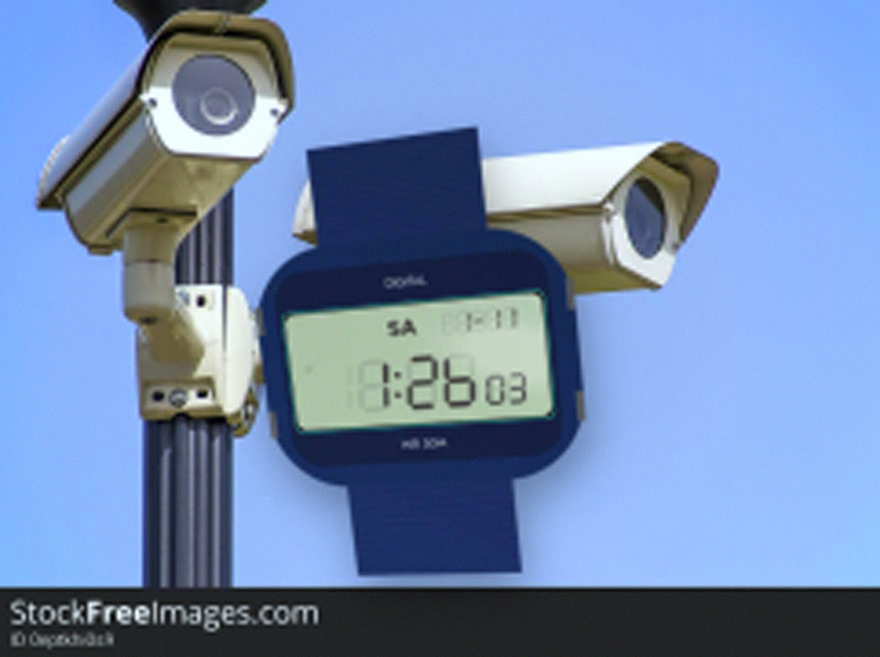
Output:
**1:26:03**
